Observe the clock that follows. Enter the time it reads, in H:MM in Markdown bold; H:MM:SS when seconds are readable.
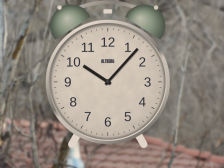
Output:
**10:07**
